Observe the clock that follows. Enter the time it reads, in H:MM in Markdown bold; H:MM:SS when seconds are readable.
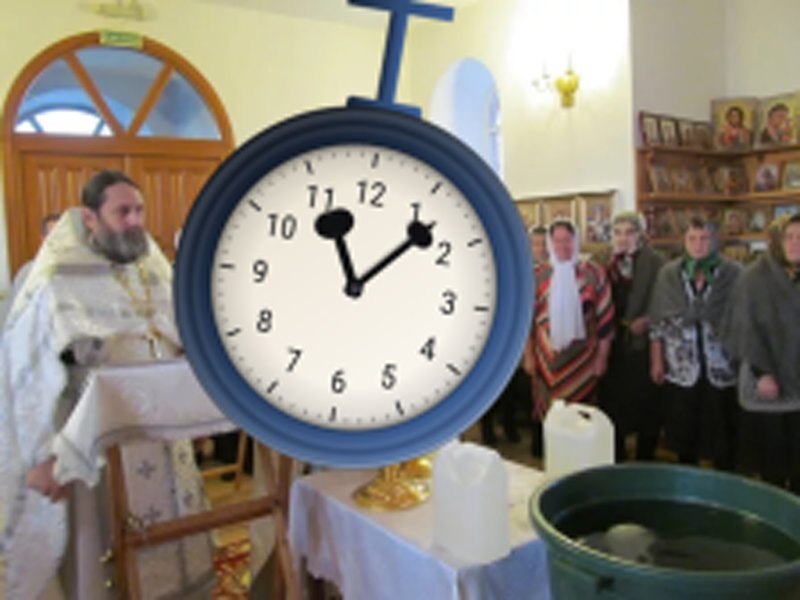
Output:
**11:07**
